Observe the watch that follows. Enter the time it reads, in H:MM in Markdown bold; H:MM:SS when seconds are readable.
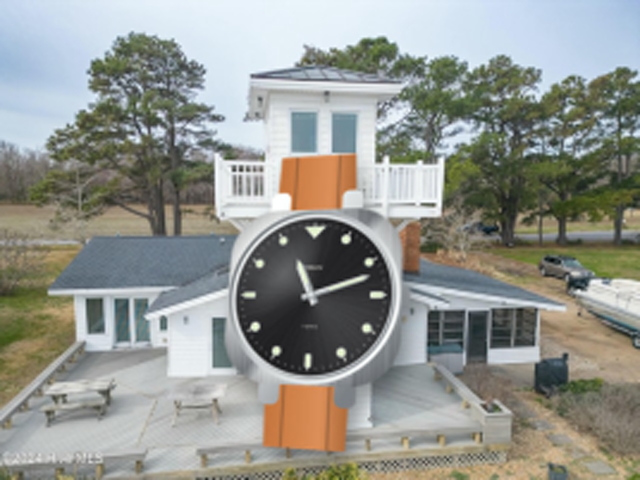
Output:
**11:12**
